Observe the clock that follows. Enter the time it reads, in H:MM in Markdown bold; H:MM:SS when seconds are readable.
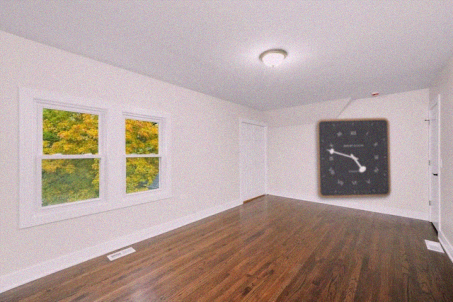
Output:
**4:48**
